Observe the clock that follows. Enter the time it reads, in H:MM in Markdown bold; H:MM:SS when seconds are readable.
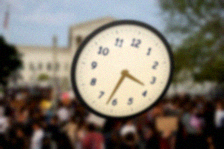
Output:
**3:32**
